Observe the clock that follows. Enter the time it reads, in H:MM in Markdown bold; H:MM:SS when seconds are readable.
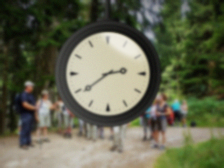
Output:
**2:39**
